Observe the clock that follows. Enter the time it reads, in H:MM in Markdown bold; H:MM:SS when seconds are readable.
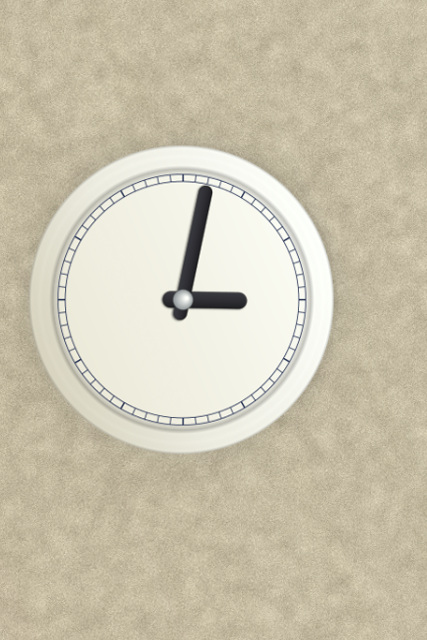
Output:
**3:02**
